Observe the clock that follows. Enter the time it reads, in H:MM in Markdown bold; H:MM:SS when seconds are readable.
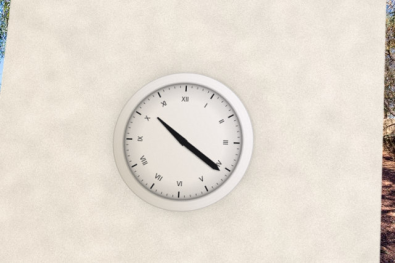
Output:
**10:21**
